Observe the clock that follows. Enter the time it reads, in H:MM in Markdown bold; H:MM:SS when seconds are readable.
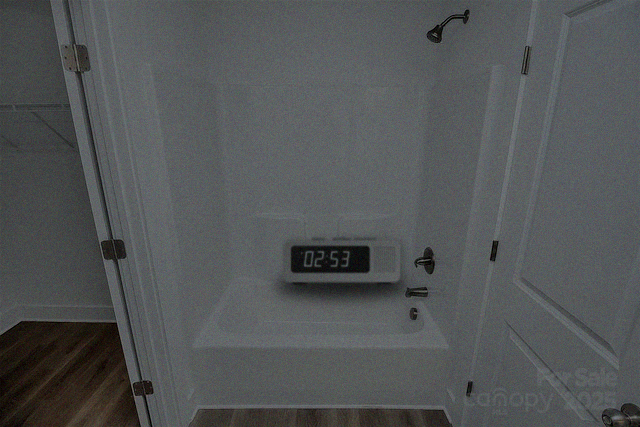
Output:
**2:53**
